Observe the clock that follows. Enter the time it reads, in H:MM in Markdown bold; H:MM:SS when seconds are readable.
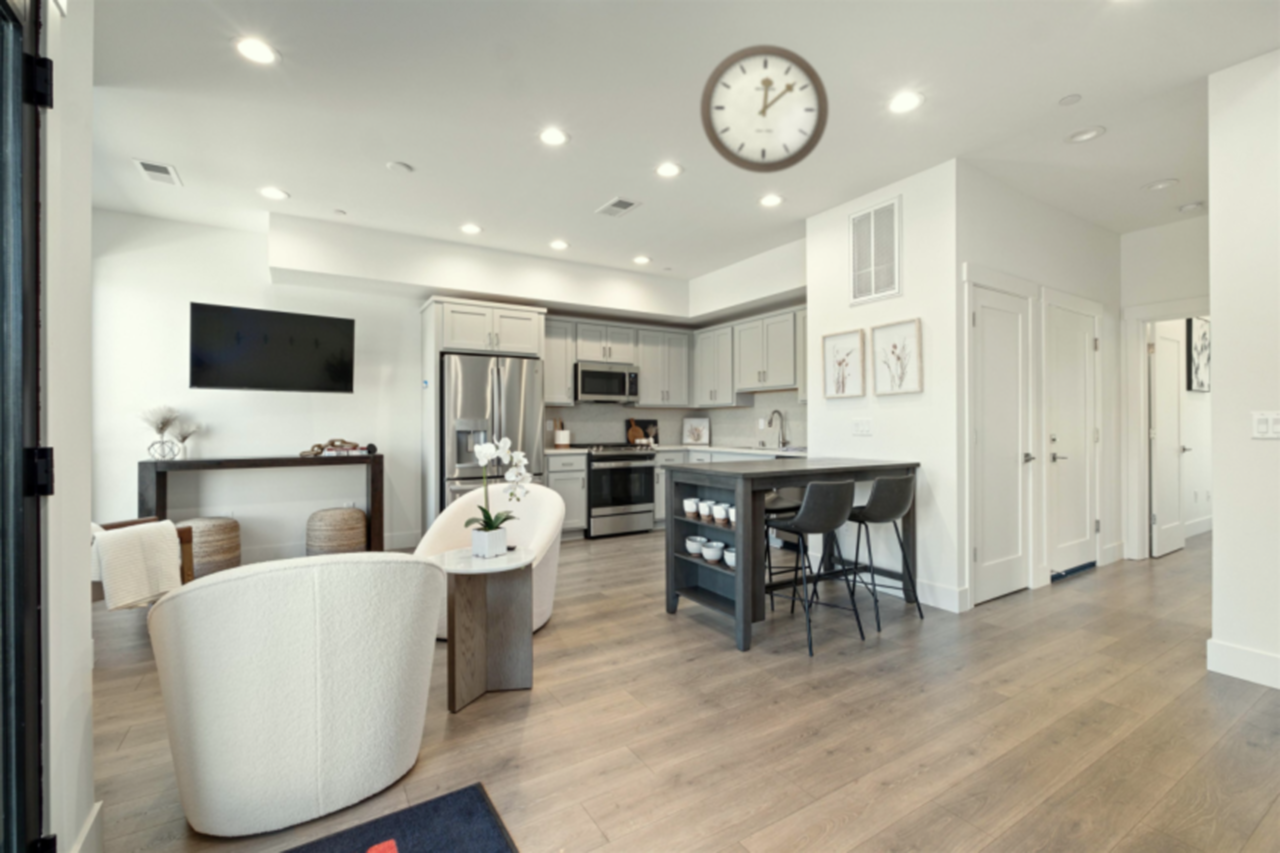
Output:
**12:08**
